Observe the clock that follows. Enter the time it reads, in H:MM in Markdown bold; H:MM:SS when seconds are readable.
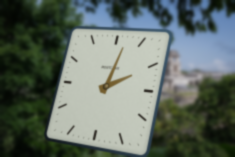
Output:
**2:02**
